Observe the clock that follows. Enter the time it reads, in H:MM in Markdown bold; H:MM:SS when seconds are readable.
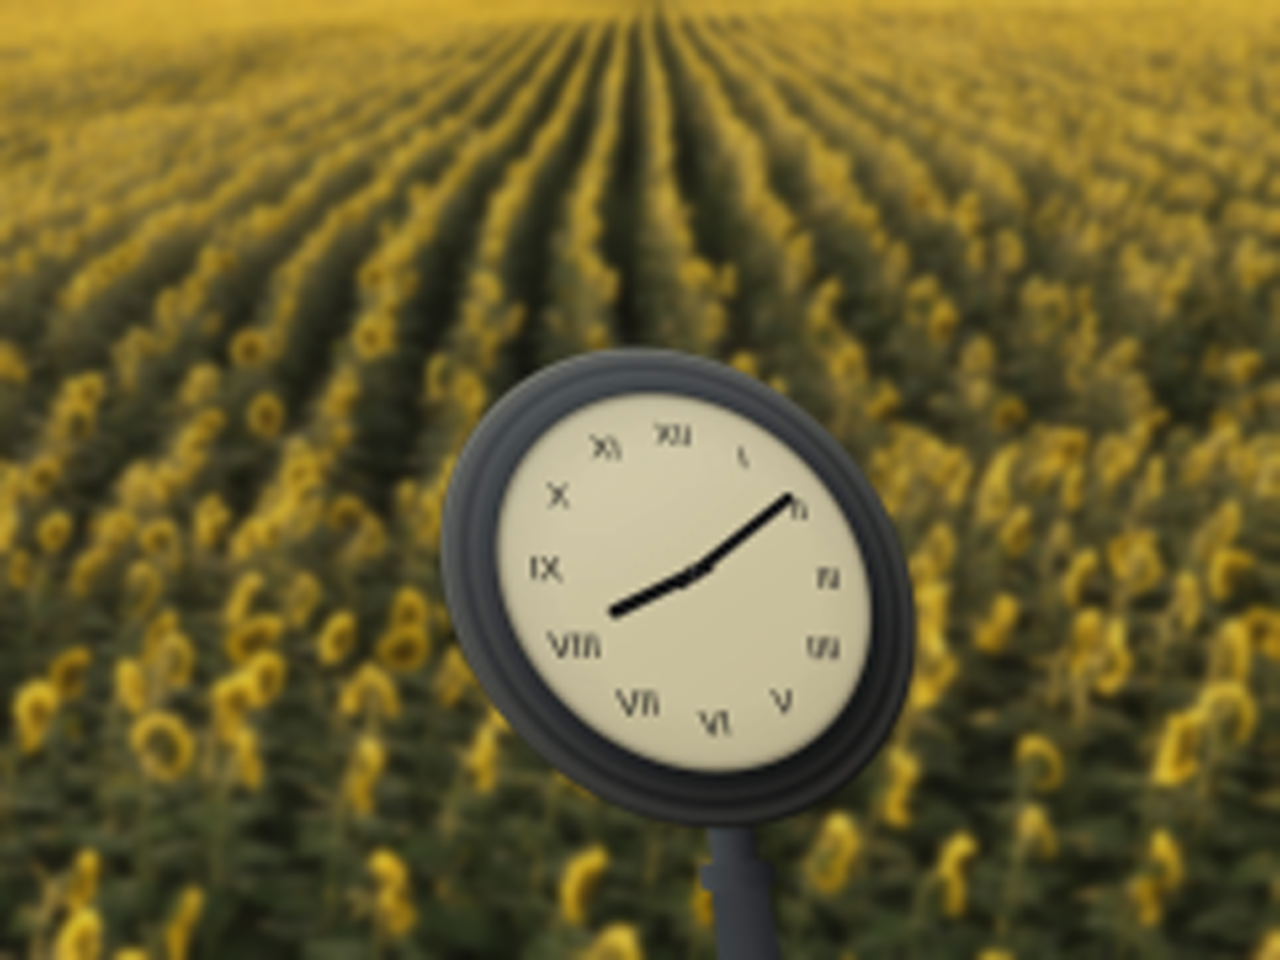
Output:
**8:09**
